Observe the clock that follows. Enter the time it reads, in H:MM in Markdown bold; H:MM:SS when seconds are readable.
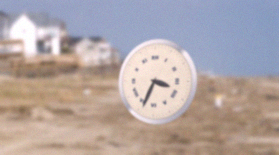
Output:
**3:34**
